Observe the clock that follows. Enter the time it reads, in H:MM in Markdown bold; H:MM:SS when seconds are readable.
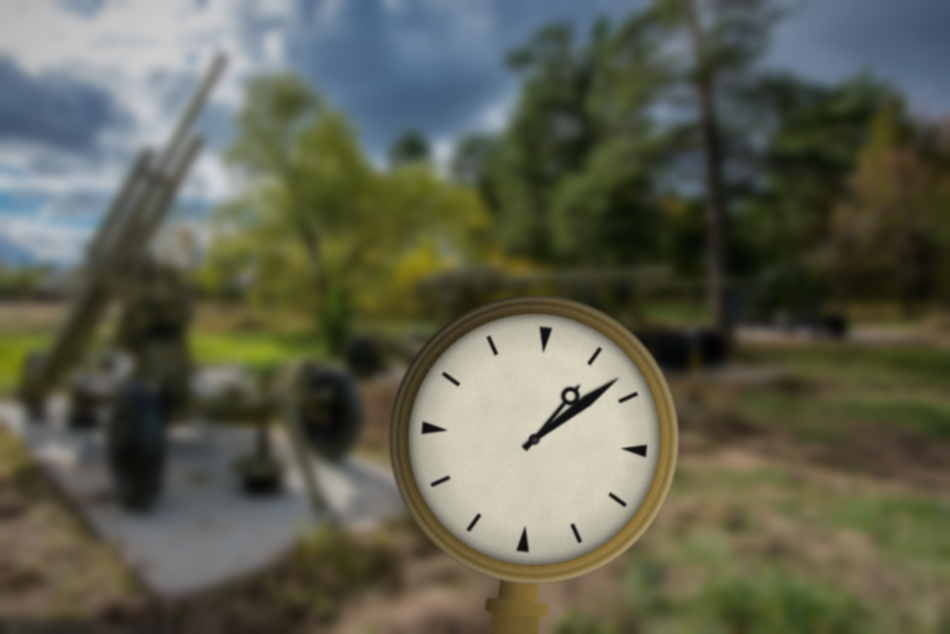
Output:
**1:08**
